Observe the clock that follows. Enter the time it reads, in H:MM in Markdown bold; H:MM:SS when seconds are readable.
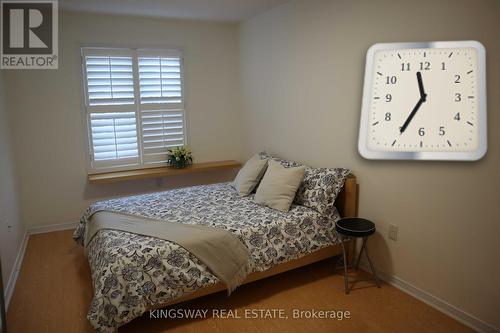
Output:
**11:35**
